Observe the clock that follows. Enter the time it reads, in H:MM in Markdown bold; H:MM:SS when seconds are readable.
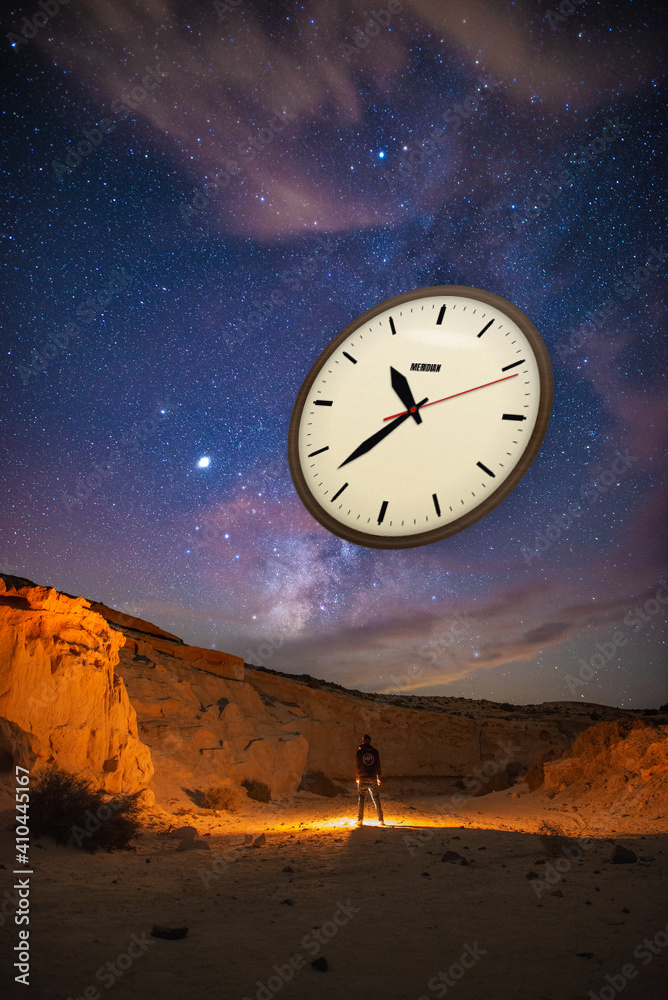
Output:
**10:37:11**
